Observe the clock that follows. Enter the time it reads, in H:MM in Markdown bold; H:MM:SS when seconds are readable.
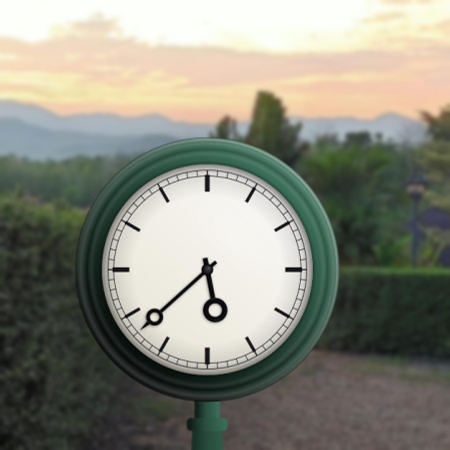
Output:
**5:38**
